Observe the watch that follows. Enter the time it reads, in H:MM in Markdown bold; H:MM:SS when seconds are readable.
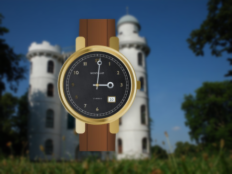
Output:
**3:01**
